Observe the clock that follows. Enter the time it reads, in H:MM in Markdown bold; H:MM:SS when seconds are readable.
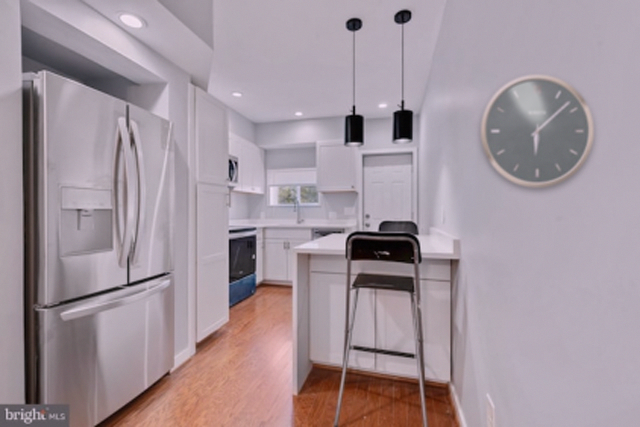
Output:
**6:08**
